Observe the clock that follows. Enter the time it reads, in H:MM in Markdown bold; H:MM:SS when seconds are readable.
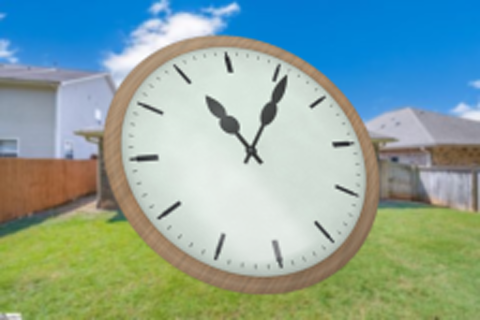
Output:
**11:06**
